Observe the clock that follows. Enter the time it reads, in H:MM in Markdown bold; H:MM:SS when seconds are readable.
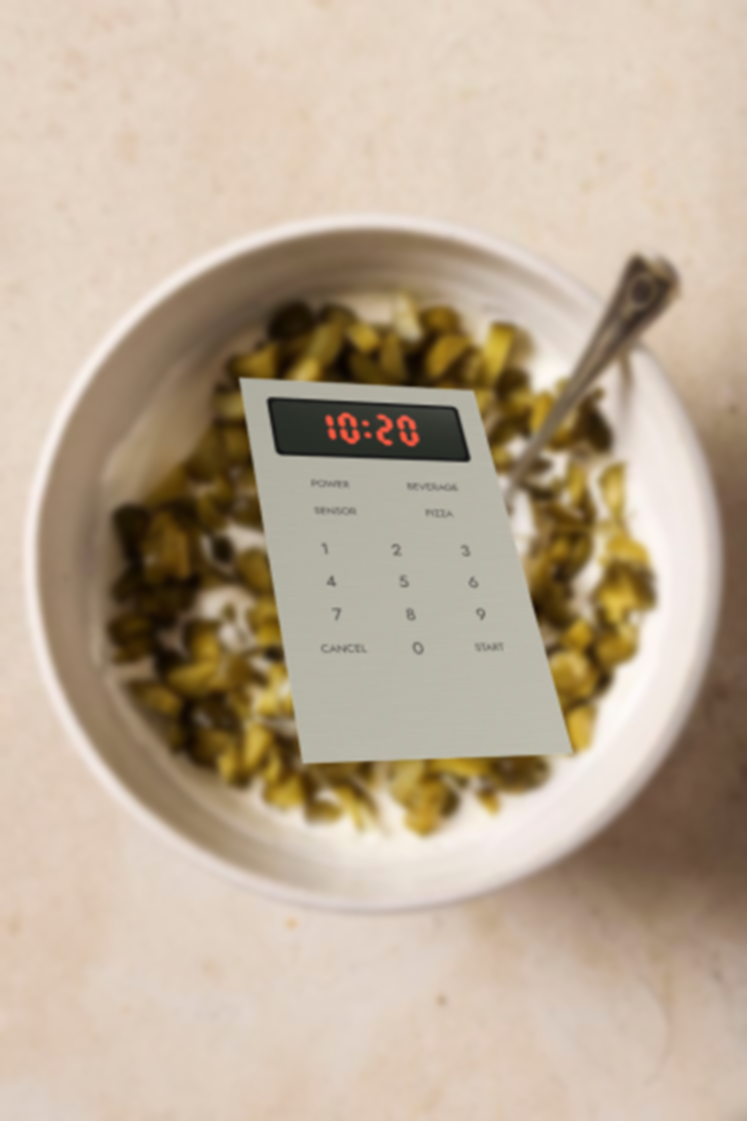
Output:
**10:20**
